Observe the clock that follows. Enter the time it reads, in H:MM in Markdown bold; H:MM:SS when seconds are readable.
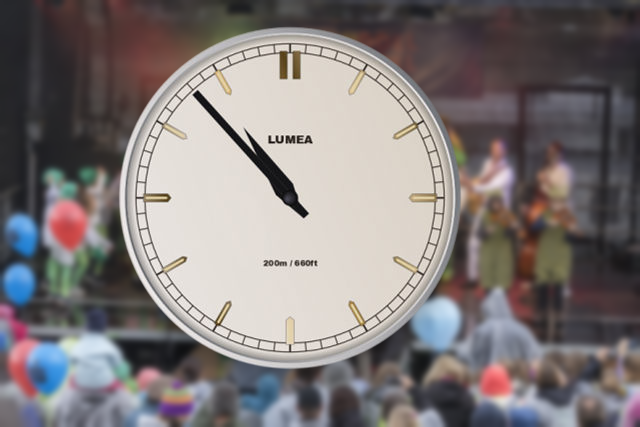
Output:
**10:53**
